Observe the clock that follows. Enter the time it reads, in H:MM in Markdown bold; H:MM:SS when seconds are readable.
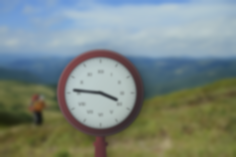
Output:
**3:46**
